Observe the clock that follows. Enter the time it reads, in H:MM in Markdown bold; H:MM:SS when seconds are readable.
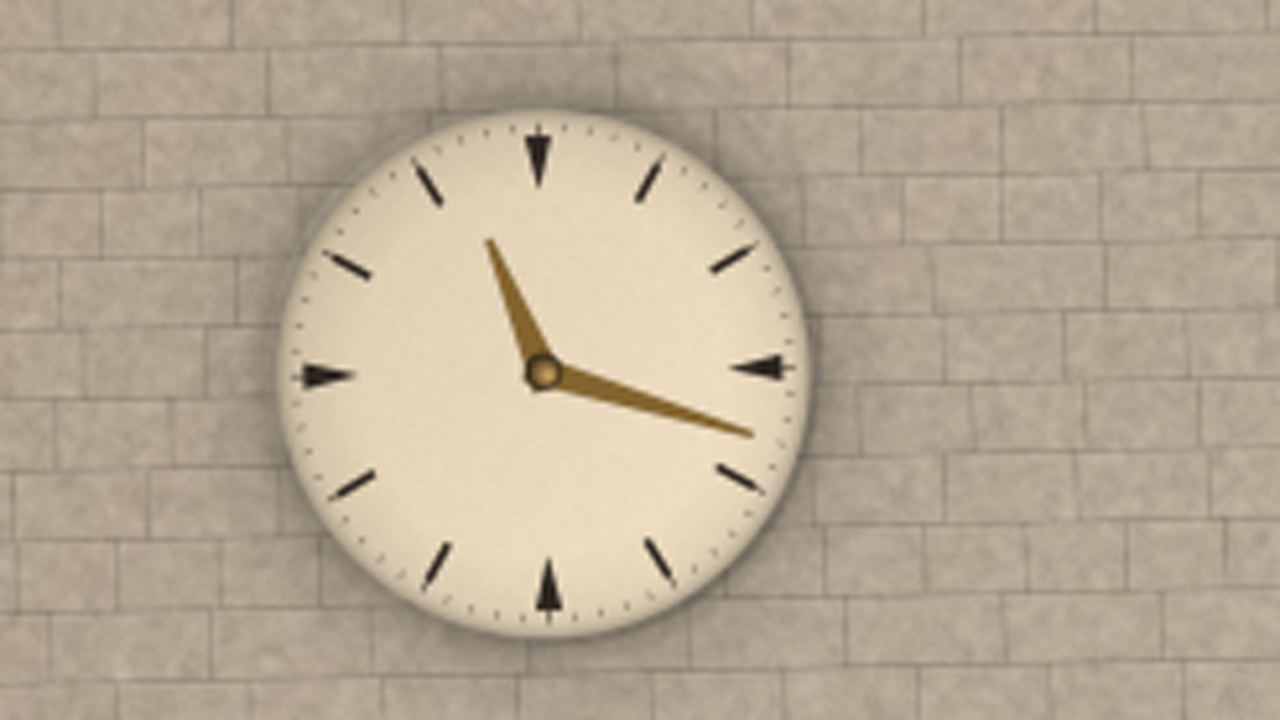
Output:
**11:18**
